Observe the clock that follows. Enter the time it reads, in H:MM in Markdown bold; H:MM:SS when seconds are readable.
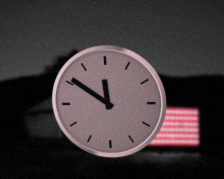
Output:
**11:51**
